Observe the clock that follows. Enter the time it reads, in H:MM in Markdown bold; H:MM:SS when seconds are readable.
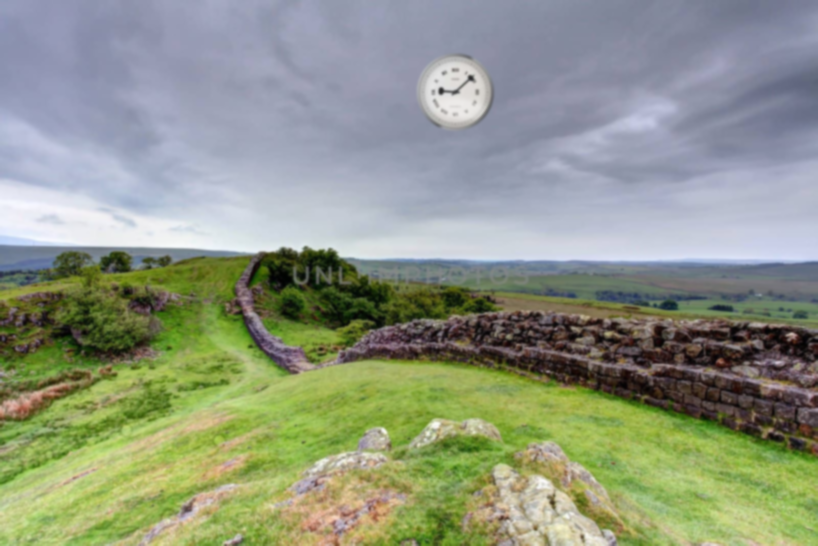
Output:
**9:08**
